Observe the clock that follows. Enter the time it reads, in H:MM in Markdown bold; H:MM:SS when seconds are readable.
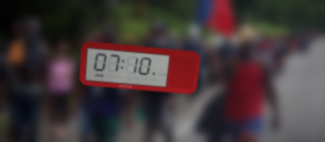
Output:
**7:10**
